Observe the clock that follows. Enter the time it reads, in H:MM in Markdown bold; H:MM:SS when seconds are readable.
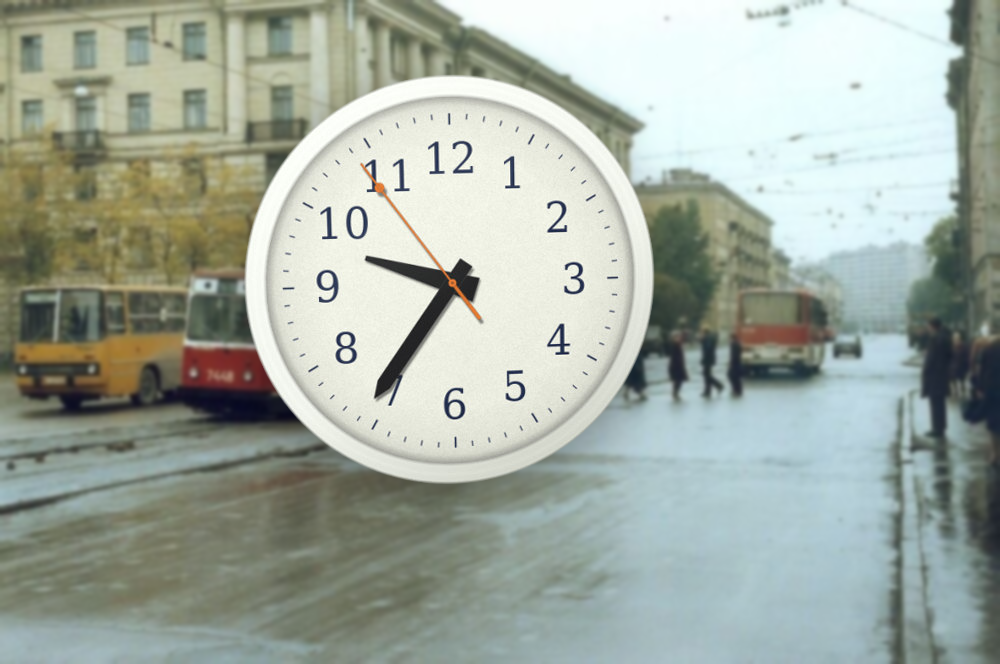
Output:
**9:35:54**
